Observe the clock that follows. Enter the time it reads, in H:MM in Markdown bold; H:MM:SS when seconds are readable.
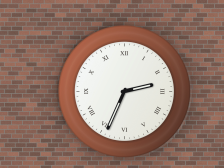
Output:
**2:34**
